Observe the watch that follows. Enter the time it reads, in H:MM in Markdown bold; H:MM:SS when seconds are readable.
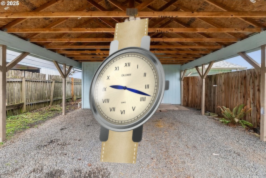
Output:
**9:18**
